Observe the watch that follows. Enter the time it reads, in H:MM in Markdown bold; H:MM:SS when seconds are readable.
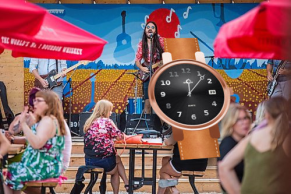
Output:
**12:07**
